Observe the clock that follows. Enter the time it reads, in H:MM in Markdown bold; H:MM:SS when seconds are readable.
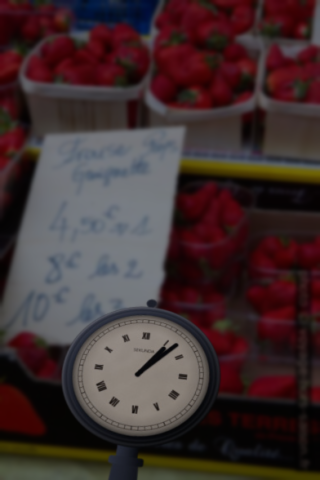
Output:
**1:07**
